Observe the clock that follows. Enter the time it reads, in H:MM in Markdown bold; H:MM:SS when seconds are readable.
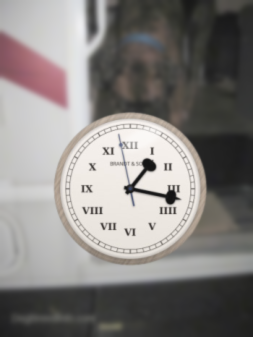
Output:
**1:16:58**
